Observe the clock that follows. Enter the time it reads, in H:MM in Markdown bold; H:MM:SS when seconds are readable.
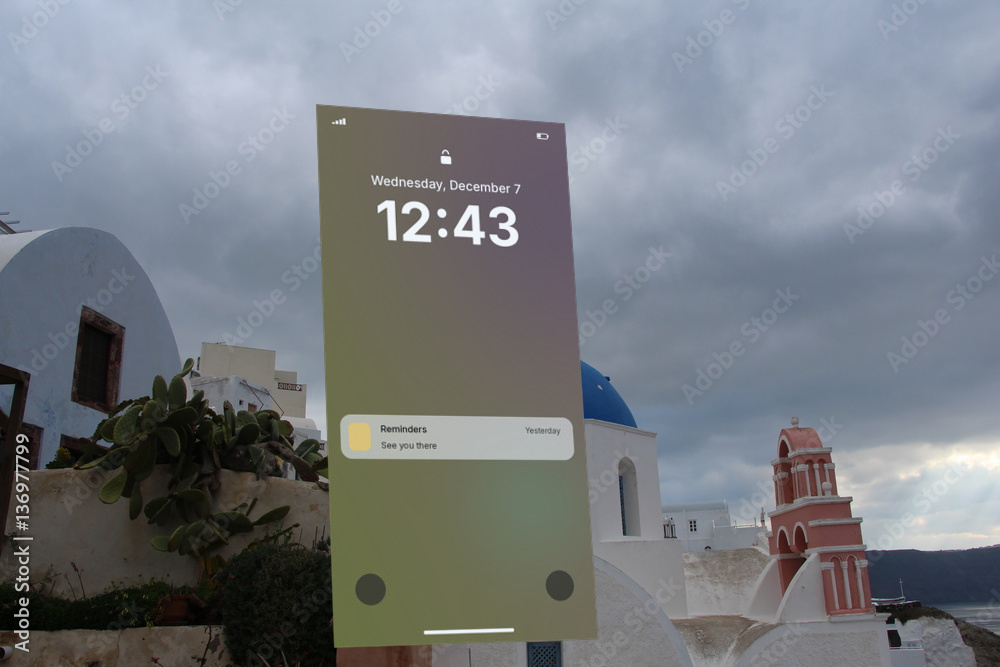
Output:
**12:43**
